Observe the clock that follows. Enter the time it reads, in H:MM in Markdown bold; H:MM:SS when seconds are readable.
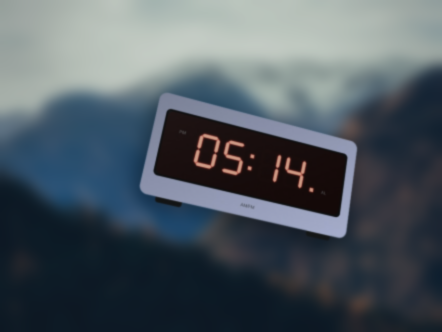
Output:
**5:14**
